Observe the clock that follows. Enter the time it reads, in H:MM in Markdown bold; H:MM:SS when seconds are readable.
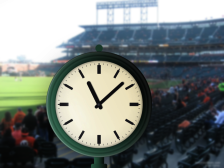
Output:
**11:08**
